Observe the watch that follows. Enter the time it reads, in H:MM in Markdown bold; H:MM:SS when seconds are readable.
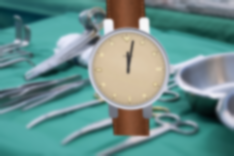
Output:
**12:02**
